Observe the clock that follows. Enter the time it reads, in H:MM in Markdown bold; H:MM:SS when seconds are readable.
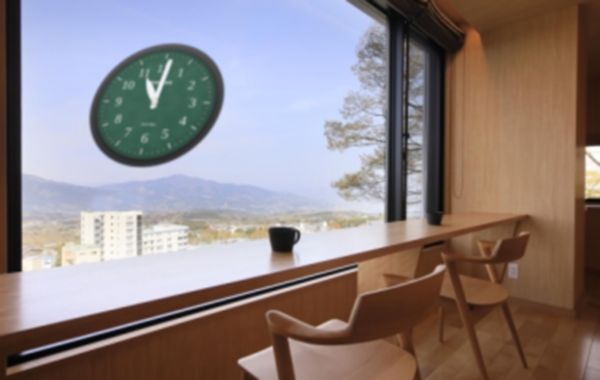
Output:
**11:01**
